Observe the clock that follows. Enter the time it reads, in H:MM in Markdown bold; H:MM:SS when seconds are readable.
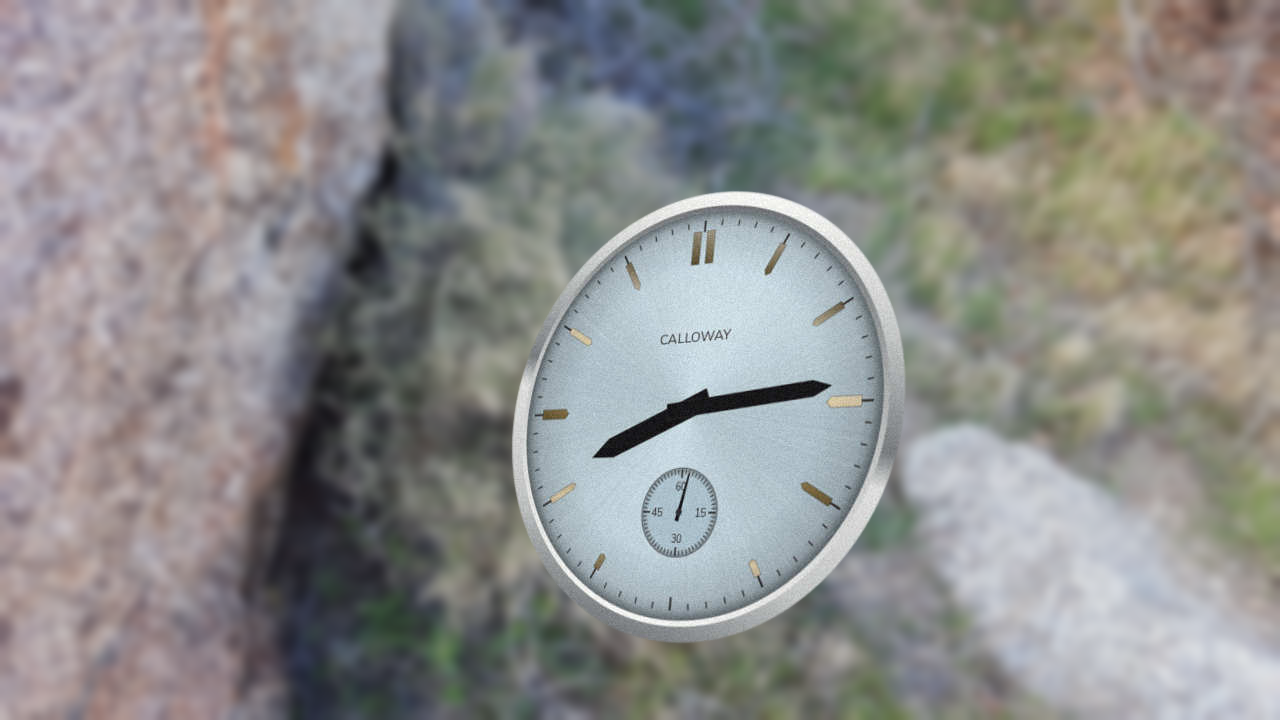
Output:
**8:14:02**
